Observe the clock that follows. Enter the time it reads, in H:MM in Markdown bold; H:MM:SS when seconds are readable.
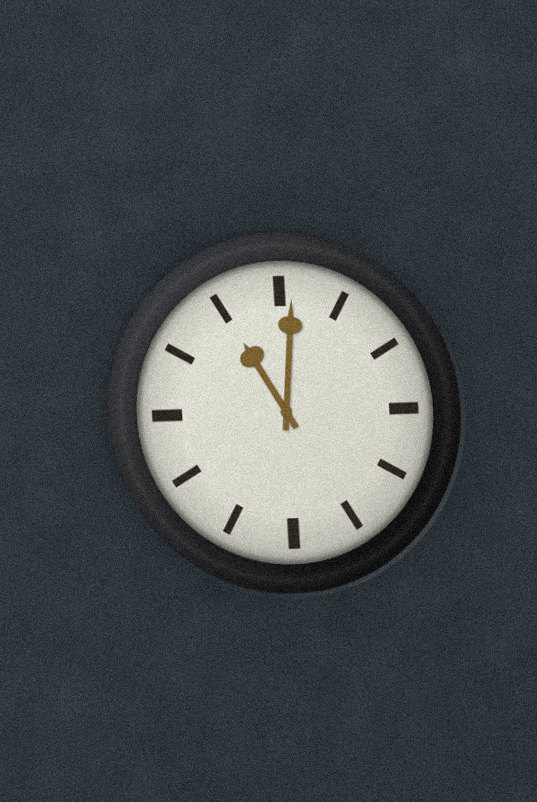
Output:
**11:01**
